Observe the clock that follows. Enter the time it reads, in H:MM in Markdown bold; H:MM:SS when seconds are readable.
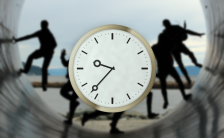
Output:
**9:37**
